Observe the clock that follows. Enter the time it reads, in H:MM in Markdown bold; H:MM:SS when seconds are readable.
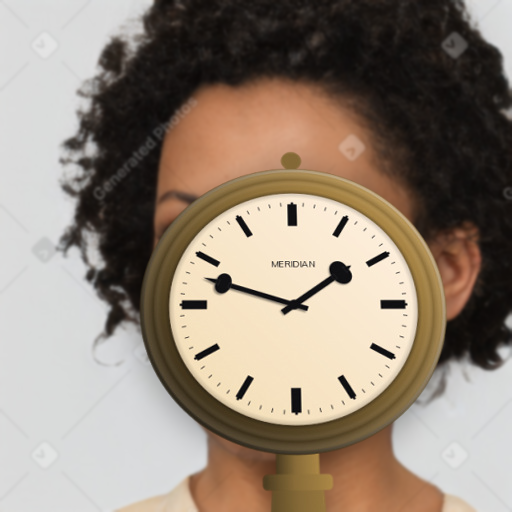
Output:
**1:48**
